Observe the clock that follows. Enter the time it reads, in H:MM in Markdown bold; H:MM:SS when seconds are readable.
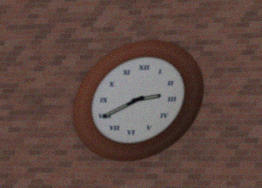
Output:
**2:40**
